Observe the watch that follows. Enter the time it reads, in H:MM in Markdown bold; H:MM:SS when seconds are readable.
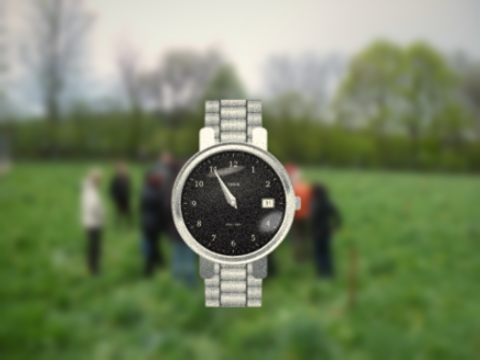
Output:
**10:55**
